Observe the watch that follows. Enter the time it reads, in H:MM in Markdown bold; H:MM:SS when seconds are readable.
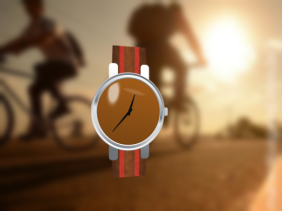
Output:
**12:37**
